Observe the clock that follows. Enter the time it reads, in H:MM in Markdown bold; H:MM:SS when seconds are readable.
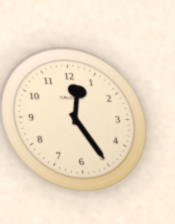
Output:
**12:25**
